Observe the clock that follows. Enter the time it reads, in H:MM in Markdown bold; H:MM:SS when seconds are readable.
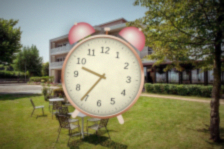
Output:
**9:36**
